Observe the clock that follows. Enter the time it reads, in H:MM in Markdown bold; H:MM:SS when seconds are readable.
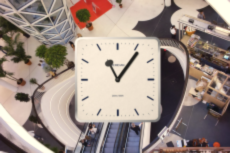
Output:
**11:06**
